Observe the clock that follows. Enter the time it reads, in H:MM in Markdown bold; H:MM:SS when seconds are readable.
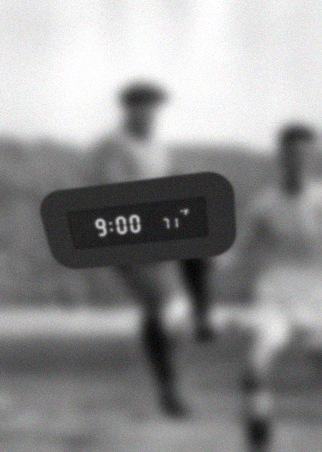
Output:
**9:00**
